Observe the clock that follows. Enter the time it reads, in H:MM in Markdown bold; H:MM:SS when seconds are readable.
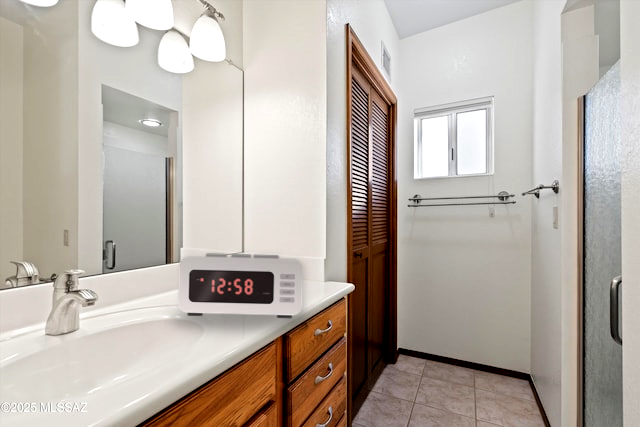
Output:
**12:58**
